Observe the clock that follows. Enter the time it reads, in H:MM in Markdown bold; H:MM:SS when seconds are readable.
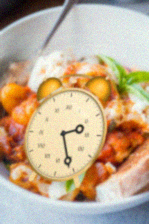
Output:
**2:26**
